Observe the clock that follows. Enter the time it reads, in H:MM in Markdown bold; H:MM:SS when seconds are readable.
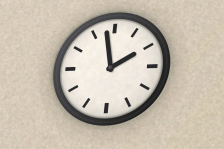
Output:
**1:58**
